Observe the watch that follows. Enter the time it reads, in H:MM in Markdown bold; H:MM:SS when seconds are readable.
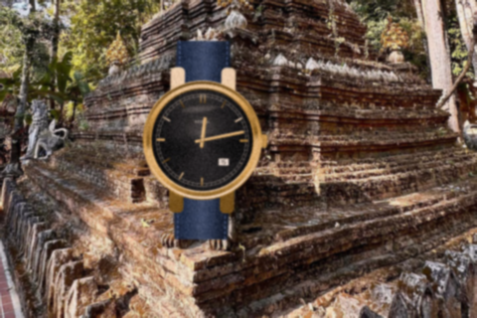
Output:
**12:13**
